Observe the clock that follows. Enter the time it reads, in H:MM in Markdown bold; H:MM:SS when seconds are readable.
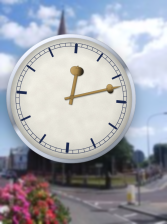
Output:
**12:12**
